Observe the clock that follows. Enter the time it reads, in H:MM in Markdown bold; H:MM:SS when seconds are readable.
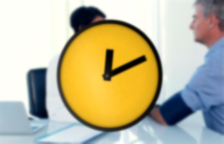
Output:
**12:11**
